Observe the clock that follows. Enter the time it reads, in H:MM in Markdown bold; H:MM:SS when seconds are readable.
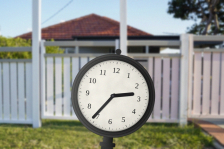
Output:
**2:36**
